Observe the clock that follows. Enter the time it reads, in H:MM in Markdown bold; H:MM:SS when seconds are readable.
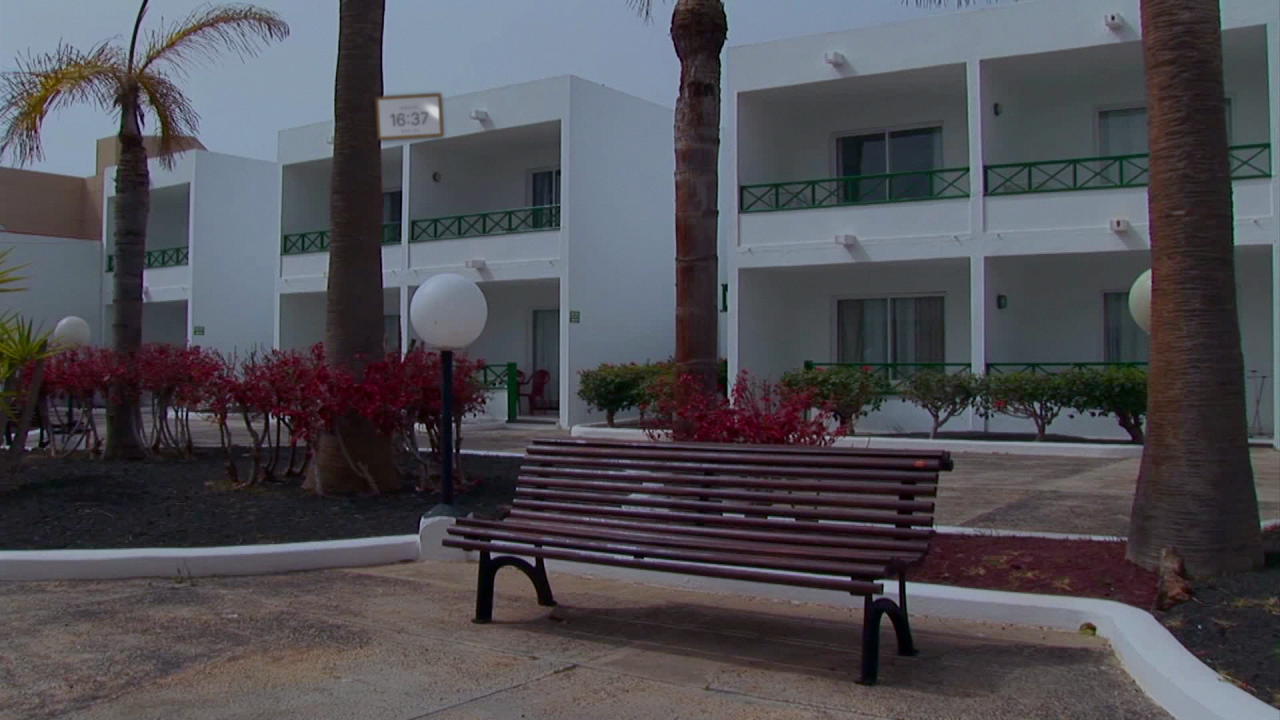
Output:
**16:37**
